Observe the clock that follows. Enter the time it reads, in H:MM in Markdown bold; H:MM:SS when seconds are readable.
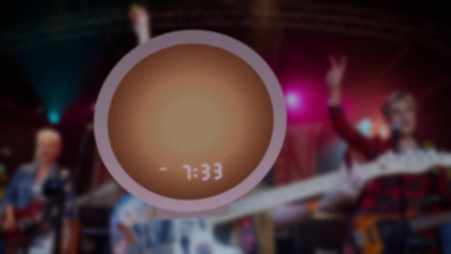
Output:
**7:33**
